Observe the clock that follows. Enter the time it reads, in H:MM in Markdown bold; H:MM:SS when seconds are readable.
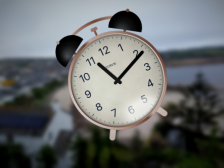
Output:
**11:11**
